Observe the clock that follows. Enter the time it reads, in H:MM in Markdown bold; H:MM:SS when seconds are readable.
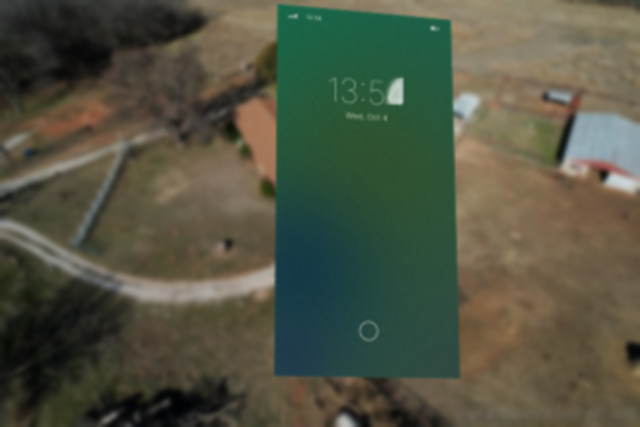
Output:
**13:54**
